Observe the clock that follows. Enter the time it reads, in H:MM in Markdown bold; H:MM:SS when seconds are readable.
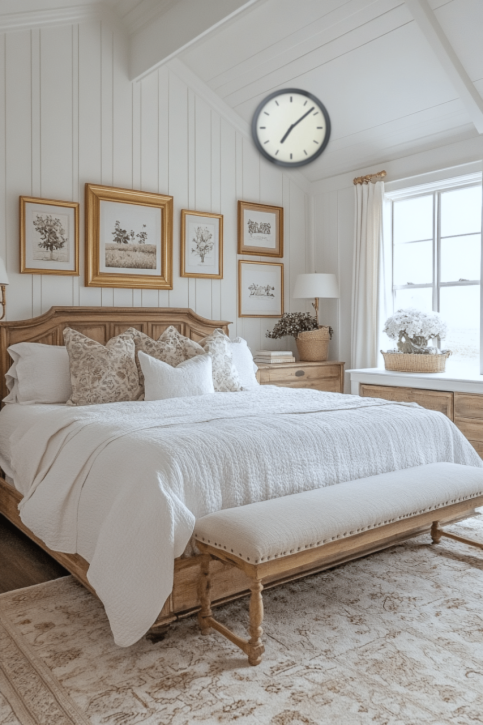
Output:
**7:08**
